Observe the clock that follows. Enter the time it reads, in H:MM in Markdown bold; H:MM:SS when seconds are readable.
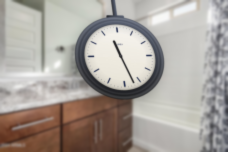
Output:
**11:27**
